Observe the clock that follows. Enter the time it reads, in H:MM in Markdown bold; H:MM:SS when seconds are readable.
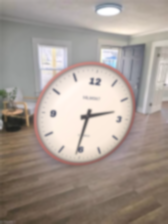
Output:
**2:31**
